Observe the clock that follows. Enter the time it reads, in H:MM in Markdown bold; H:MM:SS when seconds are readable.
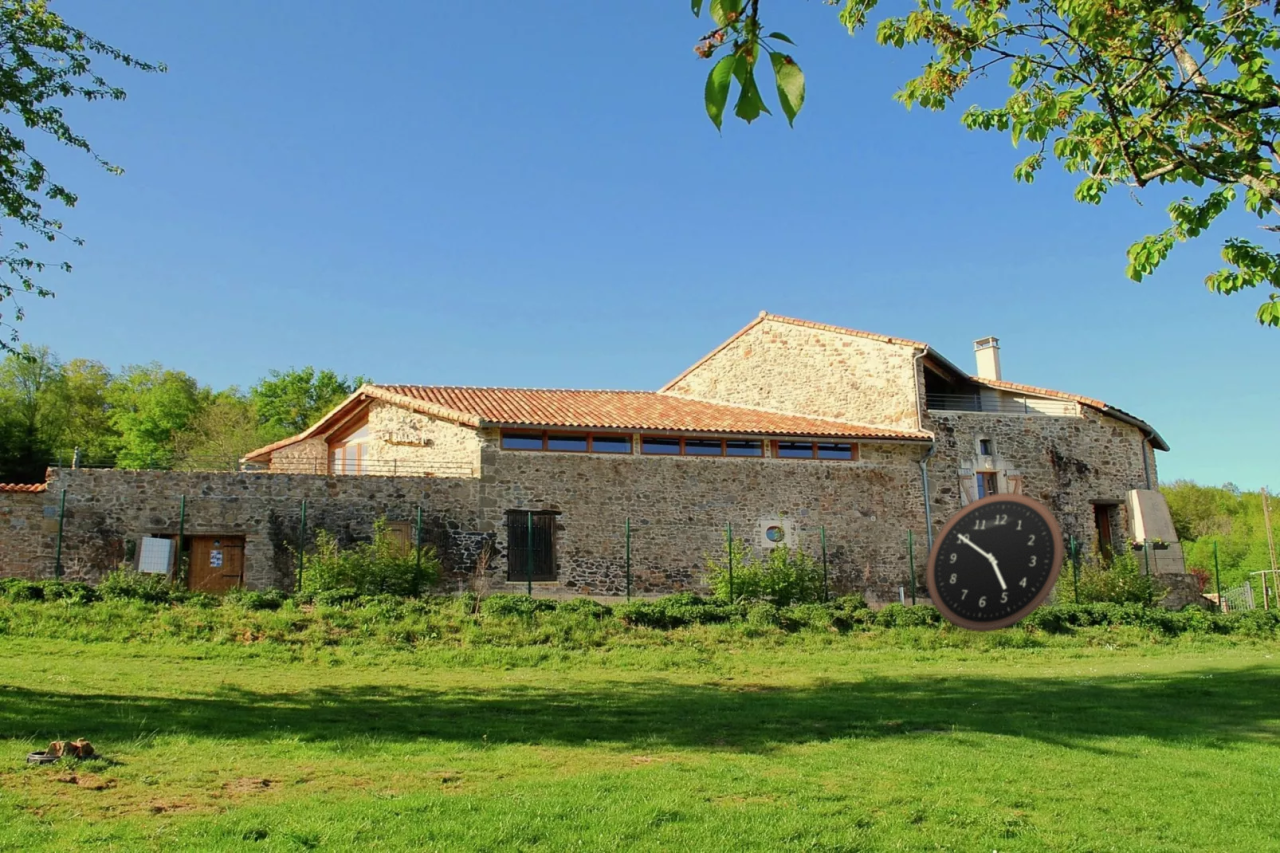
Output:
**4:50**
